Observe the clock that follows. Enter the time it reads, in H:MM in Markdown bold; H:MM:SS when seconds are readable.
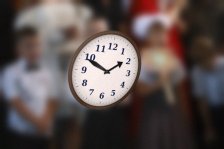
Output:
**1:49**
